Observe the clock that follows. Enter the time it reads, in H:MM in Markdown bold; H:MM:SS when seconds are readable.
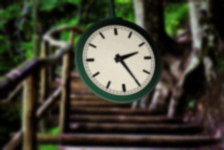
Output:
**2:25**
